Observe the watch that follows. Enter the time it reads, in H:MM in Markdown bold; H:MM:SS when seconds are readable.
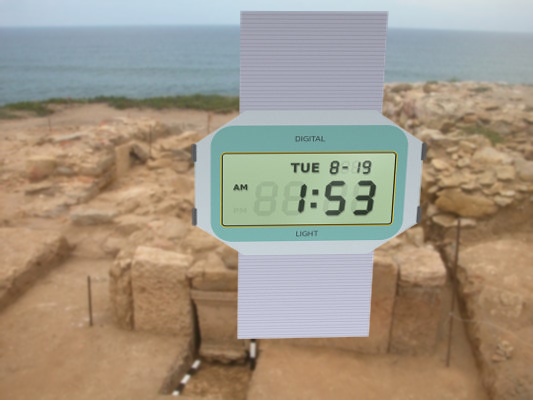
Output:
**1:53**
